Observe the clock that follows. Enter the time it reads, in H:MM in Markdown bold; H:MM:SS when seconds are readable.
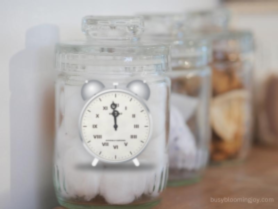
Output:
**11:59**
